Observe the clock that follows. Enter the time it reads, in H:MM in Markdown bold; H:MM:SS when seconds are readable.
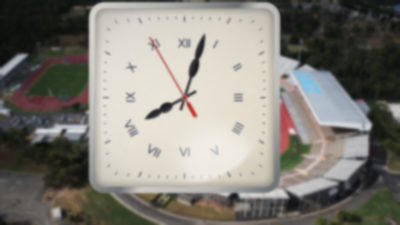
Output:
**8:02:55**
